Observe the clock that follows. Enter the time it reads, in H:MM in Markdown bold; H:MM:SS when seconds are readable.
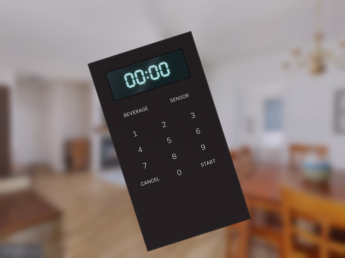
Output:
**0:00**
